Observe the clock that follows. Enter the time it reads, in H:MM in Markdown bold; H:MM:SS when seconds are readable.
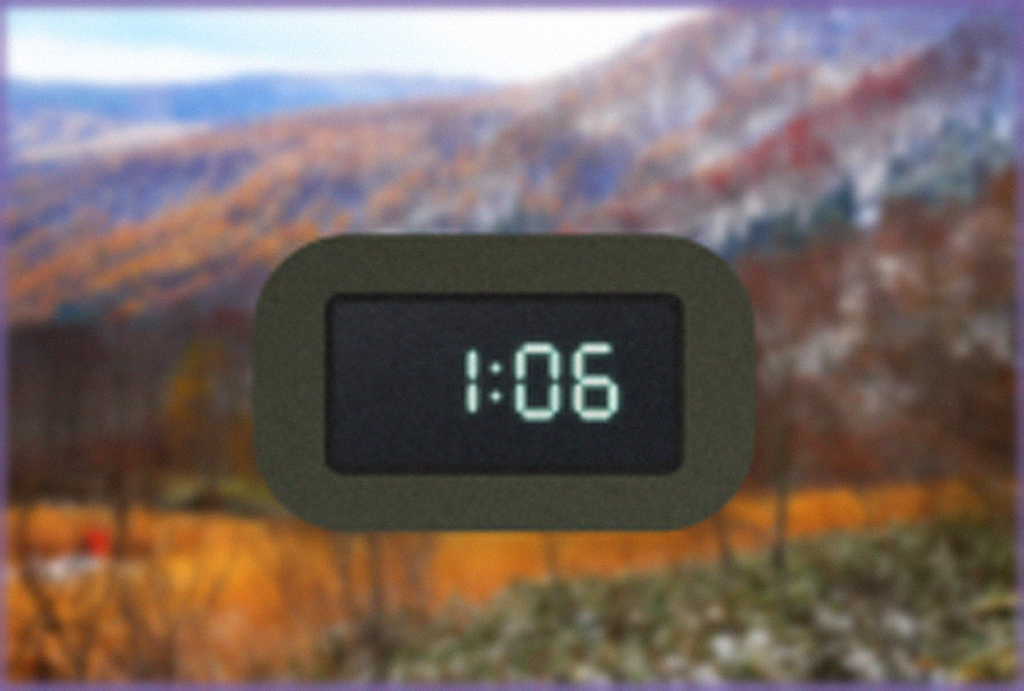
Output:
**1:06**
